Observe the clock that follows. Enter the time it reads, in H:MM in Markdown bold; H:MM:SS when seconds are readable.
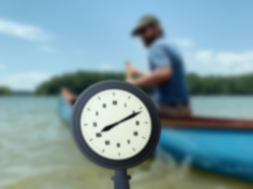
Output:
**8:11**
